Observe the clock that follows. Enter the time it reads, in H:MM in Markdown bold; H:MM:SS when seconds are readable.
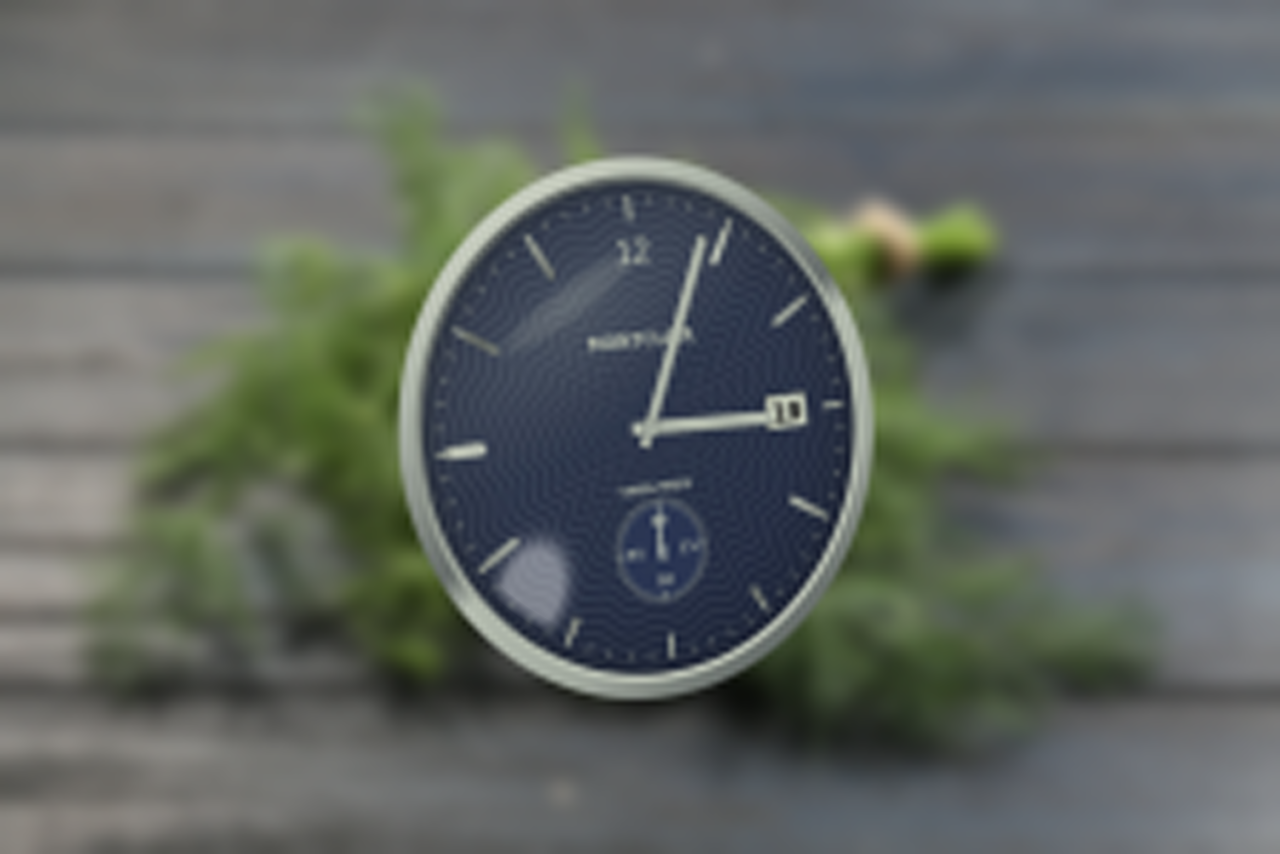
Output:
**3:04**
